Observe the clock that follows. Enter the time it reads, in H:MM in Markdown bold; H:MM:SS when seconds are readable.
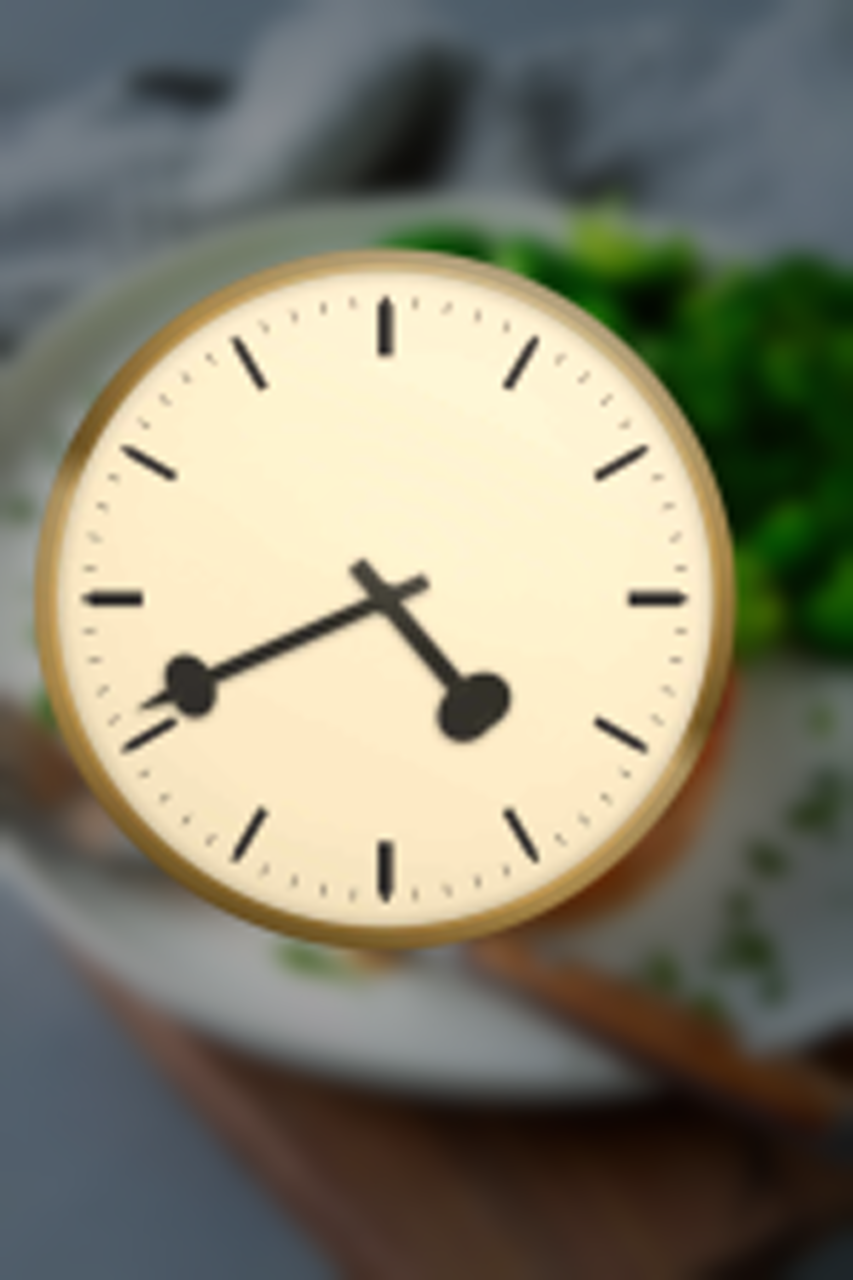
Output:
**4:41**
